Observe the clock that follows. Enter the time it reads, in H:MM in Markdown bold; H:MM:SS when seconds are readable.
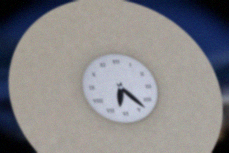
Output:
**6:23**
